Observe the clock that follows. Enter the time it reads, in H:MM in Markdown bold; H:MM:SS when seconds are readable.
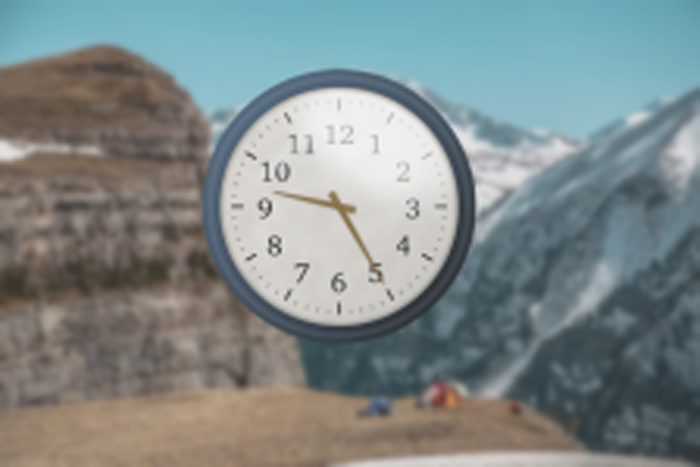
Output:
**9:25**
